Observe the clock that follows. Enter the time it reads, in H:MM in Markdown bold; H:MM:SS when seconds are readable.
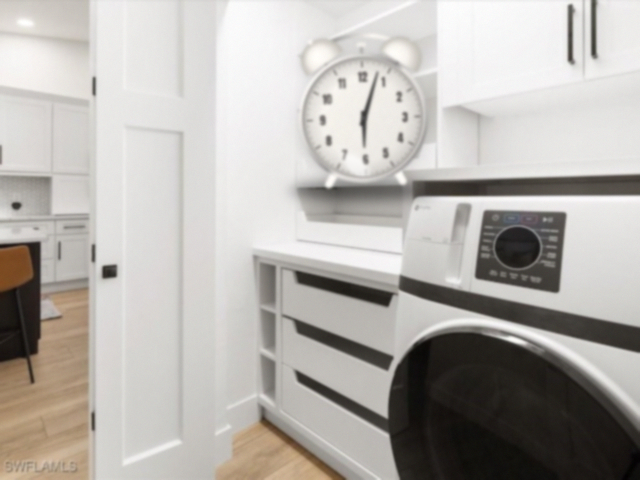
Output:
**6:03**
